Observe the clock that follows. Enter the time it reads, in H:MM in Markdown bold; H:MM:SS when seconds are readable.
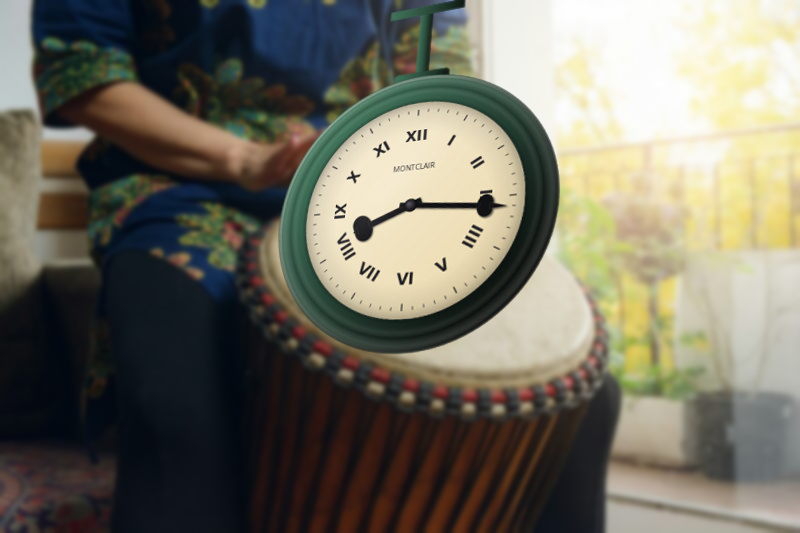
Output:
**8:16**
